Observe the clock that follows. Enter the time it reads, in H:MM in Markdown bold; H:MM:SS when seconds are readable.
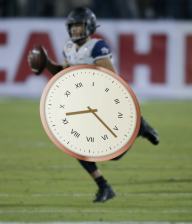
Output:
**9:27**
